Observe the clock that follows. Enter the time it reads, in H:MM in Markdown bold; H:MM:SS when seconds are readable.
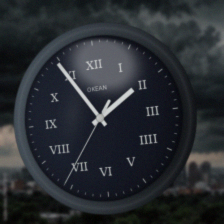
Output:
**1:54:36**
